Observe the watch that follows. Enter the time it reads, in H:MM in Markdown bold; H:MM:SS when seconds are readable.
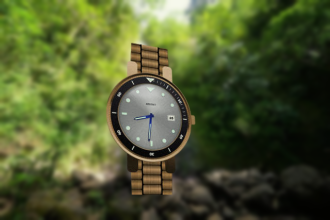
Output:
**8:31**
